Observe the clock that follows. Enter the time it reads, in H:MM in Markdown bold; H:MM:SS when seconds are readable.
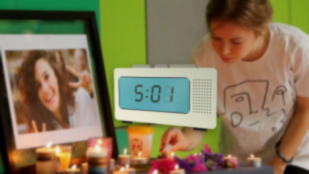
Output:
**5:01**
